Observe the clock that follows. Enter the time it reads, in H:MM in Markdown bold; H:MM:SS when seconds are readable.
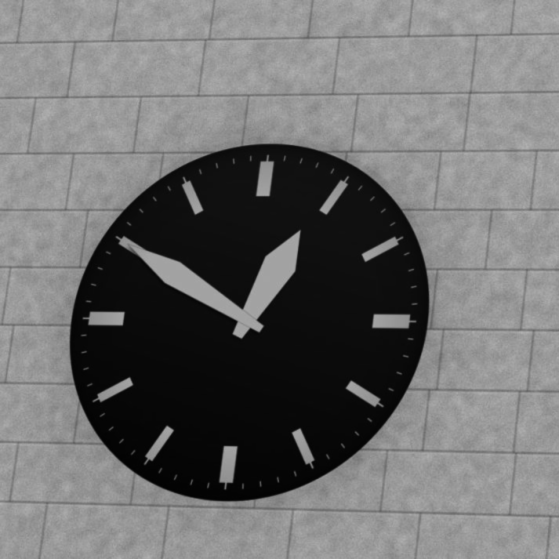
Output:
**12:50**
